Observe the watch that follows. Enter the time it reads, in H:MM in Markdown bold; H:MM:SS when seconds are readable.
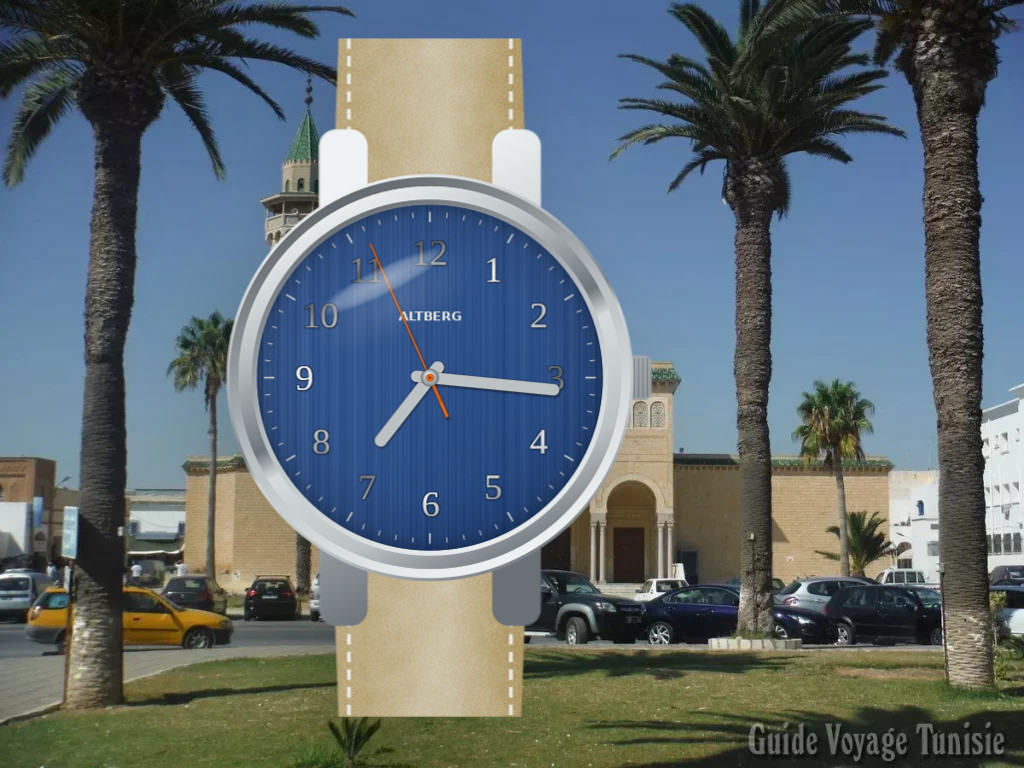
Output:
**7:15:56**
